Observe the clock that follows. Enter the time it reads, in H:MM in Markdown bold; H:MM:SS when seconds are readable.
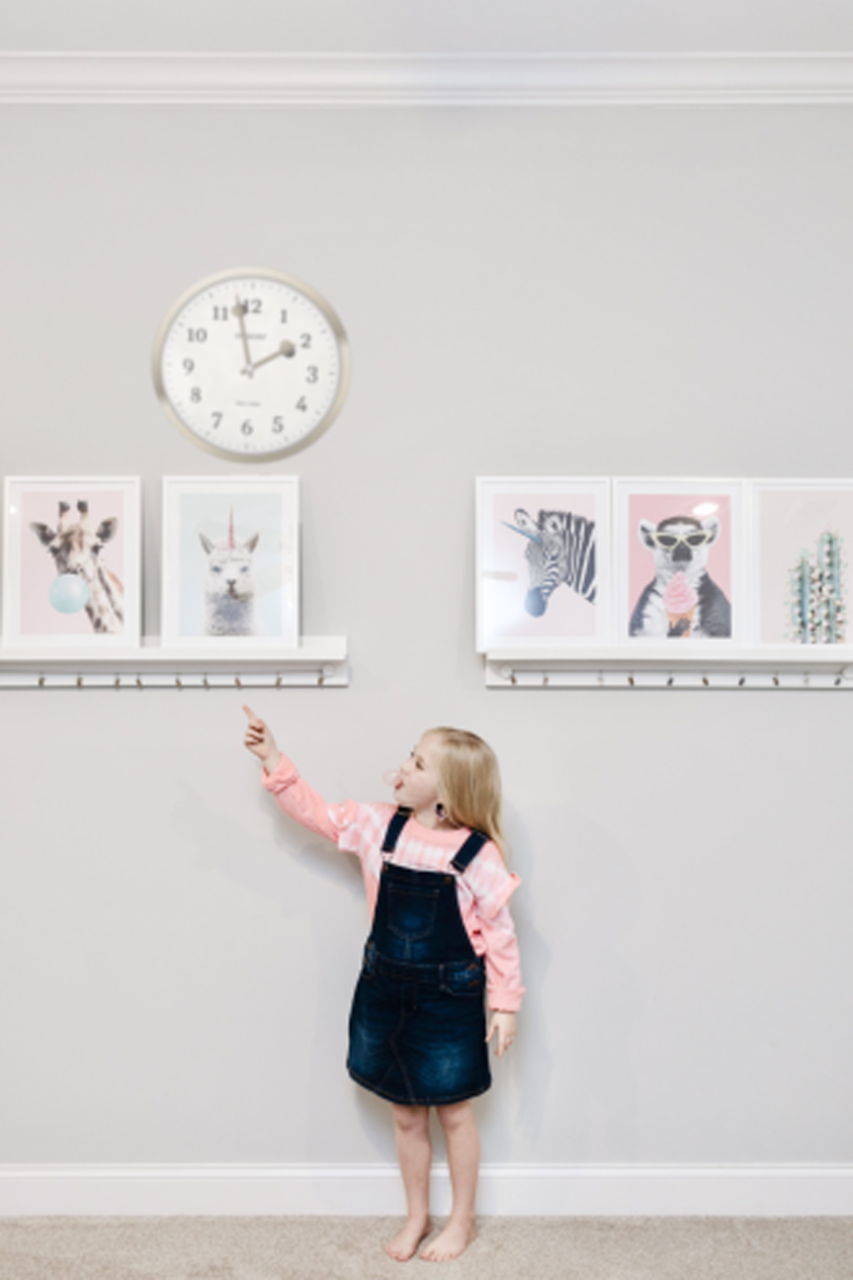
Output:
**1:58**
